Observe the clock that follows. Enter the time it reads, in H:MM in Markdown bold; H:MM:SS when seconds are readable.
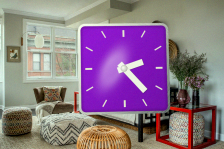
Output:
**2:23**
